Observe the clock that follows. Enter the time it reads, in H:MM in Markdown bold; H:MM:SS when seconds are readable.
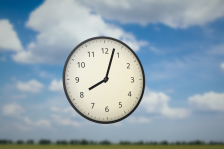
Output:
**8:03**
